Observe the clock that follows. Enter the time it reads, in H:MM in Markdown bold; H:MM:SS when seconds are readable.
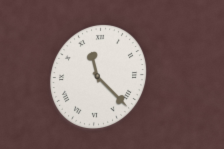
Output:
**11:22**
